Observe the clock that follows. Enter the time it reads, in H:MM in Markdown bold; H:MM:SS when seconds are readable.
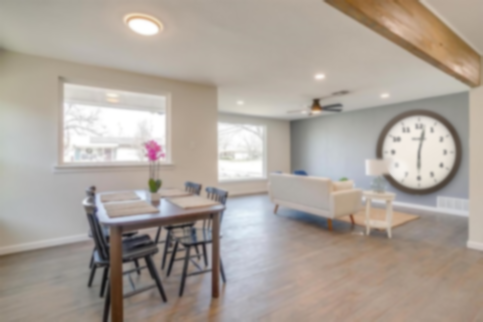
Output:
**6:02**
